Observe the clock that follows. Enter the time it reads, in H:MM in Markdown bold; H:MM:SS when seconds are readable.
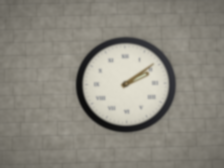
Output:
**2:09**
